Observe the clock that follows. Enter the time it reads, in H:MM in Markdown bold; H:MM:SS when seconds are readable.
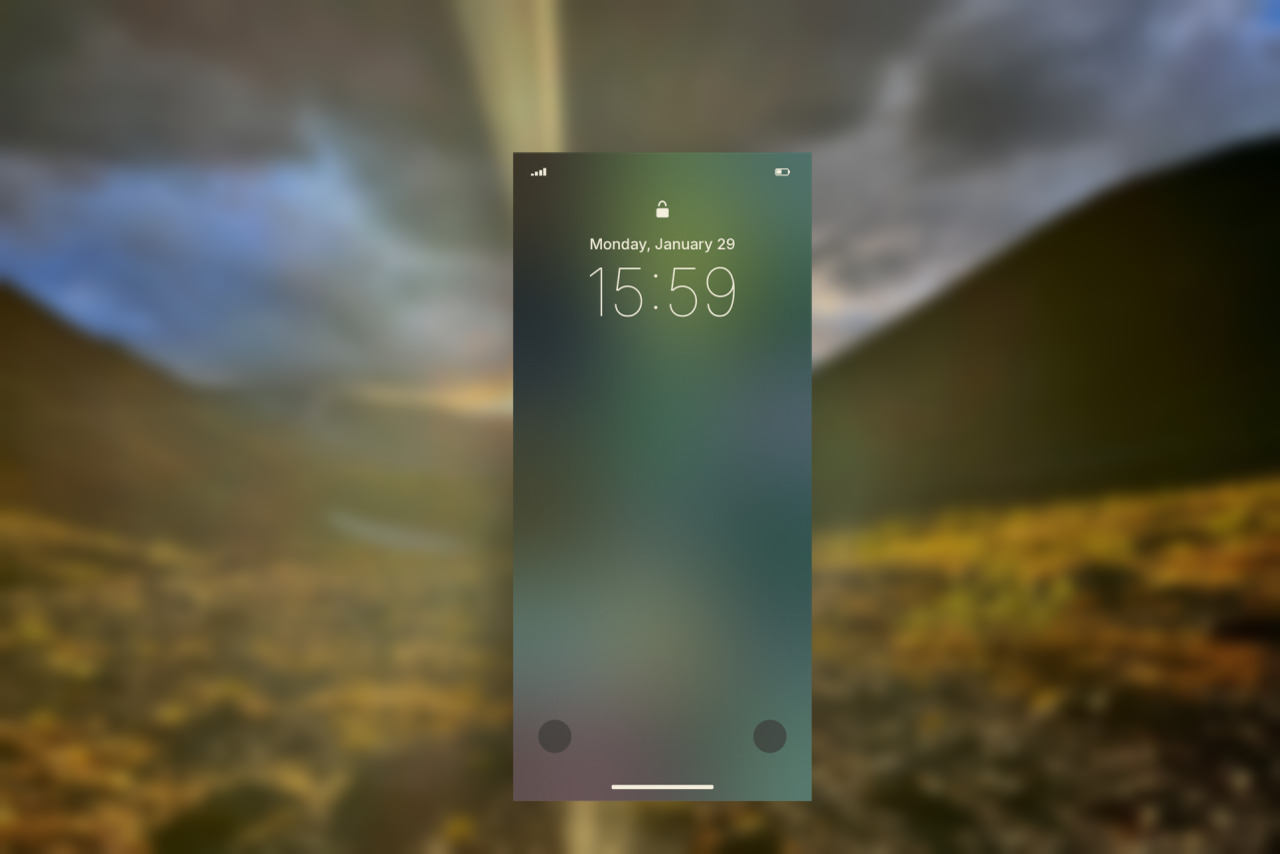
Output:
**15:59**
